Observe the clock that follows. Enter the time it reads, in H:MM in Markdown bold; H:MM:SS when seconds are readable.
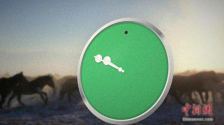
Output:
**9:48**
